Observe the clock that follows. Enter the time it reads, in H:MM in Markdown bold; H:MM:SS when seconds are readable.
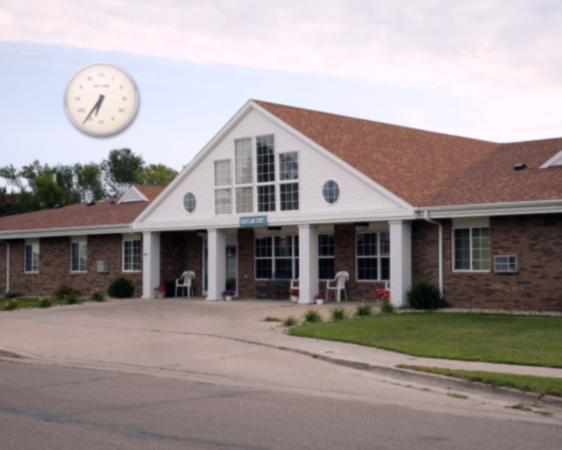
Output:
**6:36**
